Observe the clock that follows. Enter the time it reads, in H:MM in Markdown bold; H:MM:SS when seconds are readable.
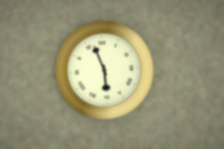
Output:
**5:57**
